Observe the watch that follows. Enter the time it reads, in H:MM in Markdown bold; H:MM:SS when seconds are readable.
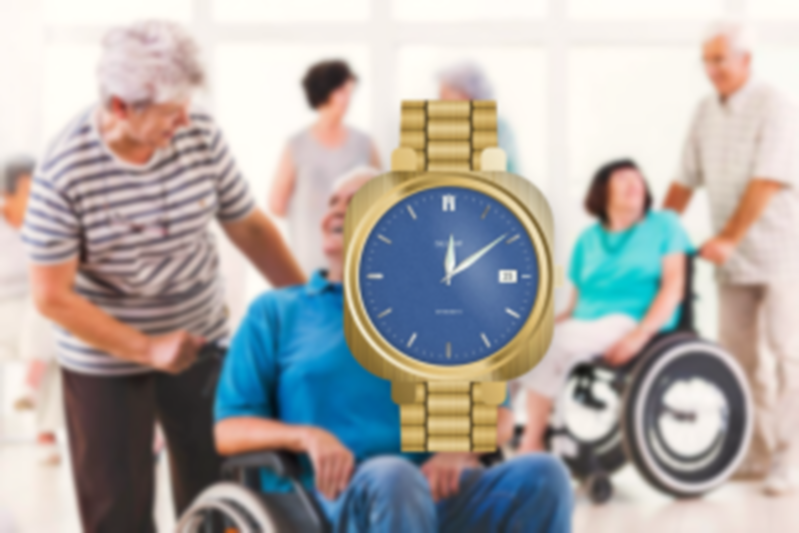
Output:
**12:09**
